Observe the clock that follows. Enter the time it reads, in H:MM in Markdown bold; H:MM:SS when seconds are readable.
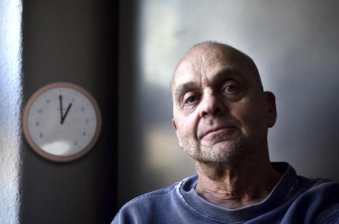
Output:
**1:00**
